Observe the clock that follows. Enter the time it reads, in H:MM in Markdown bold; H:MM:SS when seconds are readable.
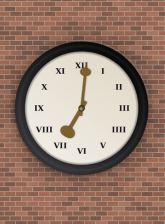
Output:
**7:01**
